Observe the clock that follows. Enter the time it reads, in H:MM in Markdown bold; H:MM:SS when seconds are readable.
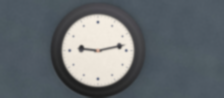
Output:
**9:13**
